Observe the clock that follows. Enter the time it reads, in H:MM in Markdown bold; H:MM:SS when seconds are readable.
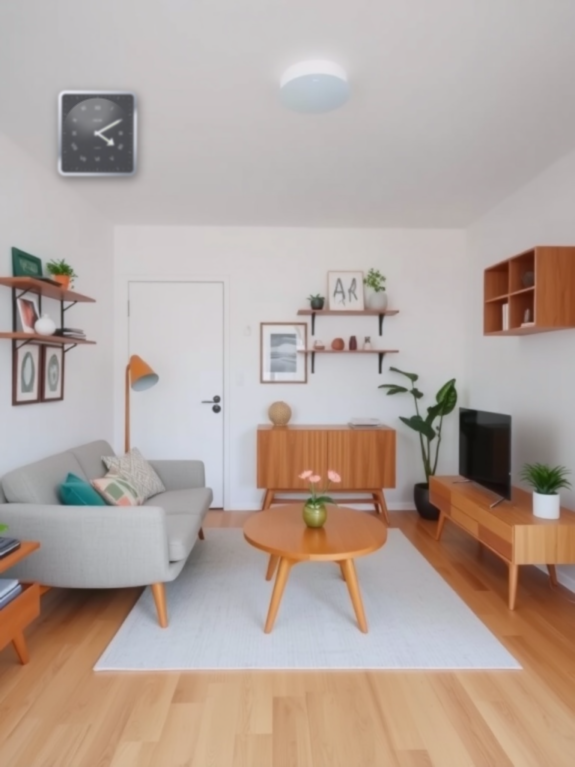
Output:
**4:10**
